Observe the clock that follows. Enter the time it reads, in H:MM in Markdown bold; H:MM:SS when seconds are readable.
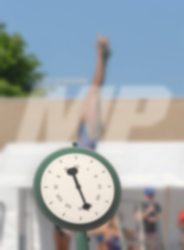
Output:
**11:27**
